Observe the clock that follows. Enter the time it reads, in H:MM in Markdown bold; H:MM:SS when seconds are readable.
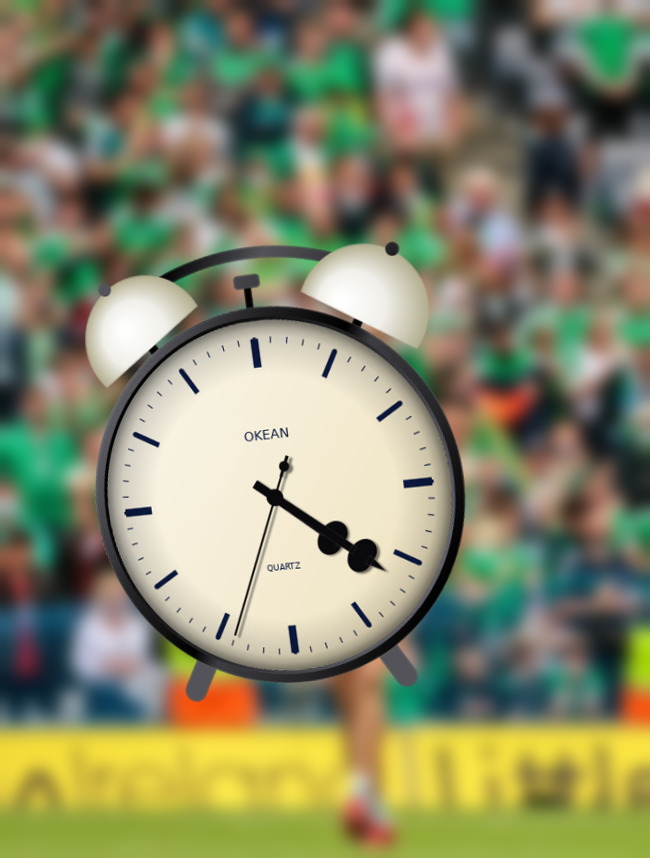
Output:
**4:21:34**
